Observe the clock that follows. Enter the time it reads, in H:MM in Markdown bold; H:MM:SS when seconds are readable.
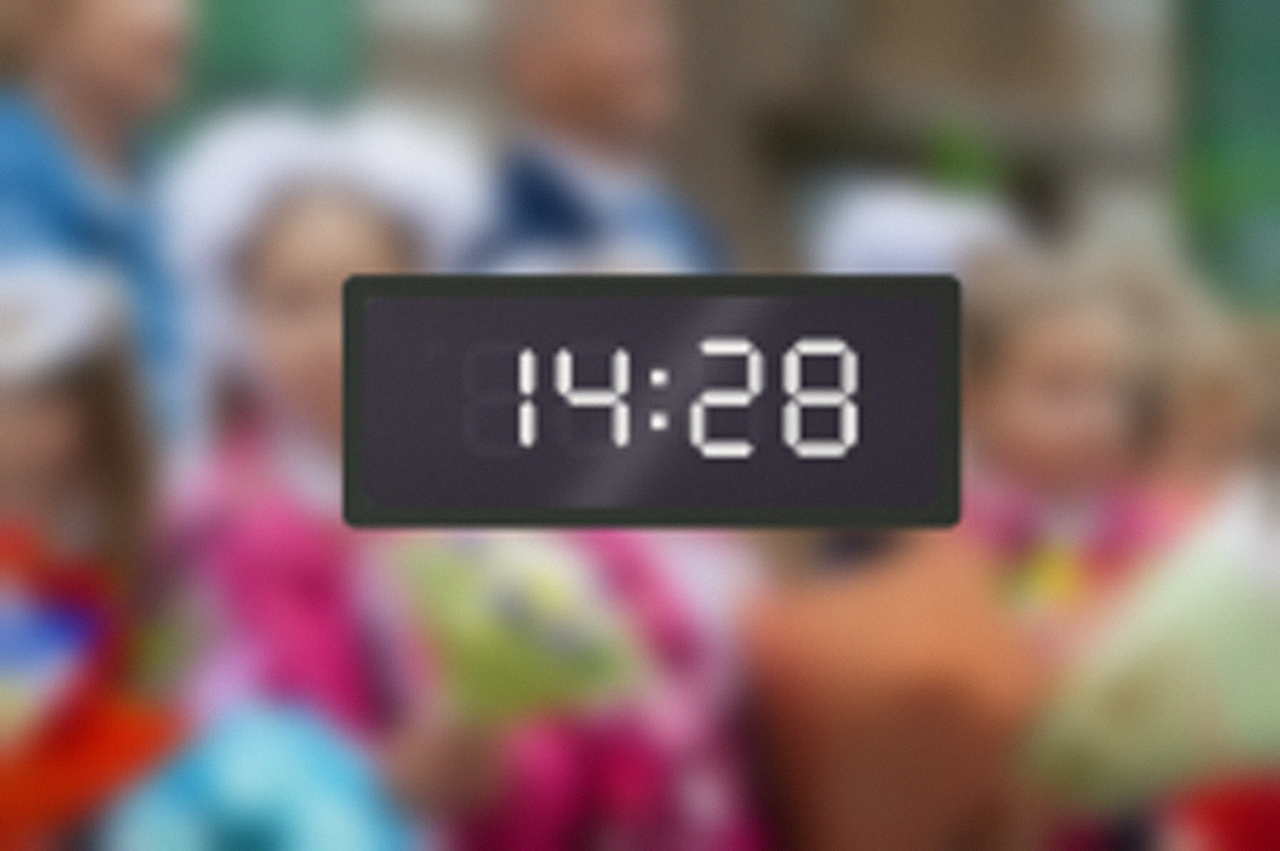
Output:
**14:28**
